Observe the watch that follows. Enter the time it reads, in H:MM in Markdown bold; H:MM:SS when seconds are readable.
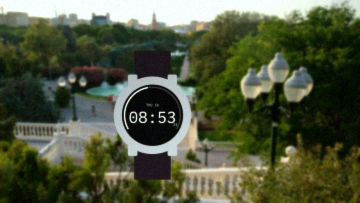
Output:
**8:53**
